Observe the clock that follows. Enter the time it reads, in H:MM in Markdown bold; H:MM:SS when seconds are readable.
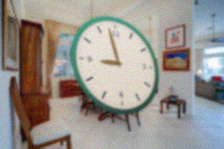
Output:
**8:58**
